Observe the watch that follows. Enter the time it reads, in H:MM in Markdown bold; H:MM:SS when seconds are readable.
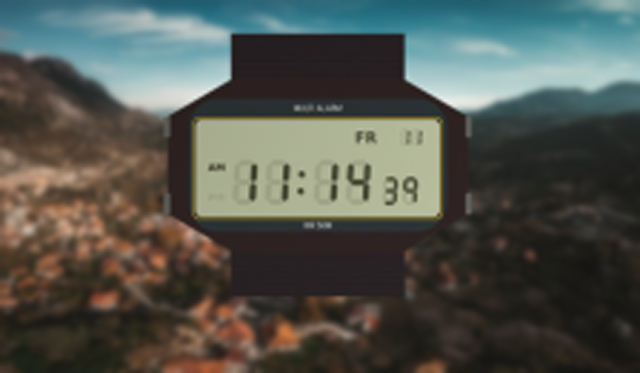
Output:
**11:14:39**
